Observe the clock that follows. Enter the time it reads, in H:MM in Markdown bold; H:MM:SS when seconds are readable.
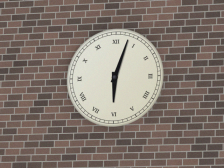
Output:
**6:03**
